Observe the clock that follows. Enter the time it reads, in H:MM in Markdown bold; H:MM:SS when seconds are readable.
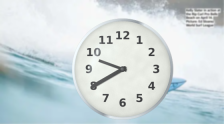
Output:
**9:40**
